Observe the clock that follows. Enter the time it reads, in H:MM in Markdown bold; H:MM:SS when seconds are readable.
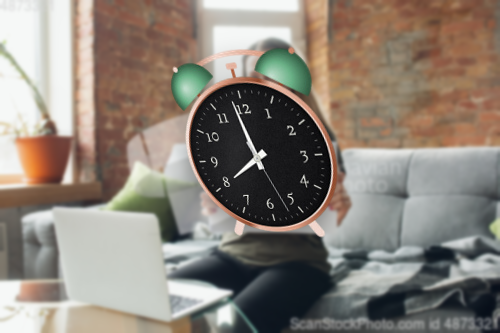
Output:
**7:58:27**
